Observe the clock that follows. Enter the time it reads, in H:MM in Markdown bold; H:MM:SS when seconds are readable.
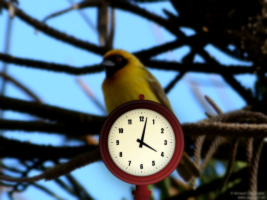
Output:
**4:02**
